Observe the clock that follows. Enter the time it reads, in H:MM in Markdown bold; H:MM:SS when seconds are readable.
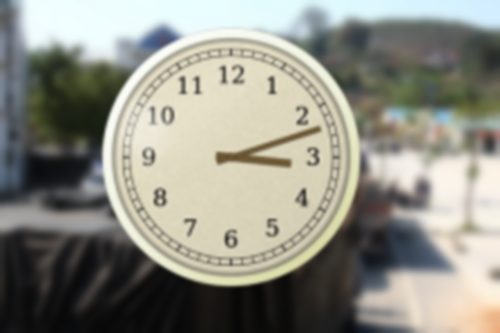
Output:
**3:12**
